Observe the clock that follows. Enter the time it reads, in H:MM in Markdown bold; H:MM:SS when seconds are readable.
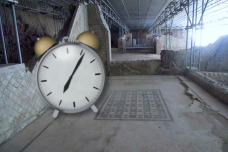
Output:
**7:06**
